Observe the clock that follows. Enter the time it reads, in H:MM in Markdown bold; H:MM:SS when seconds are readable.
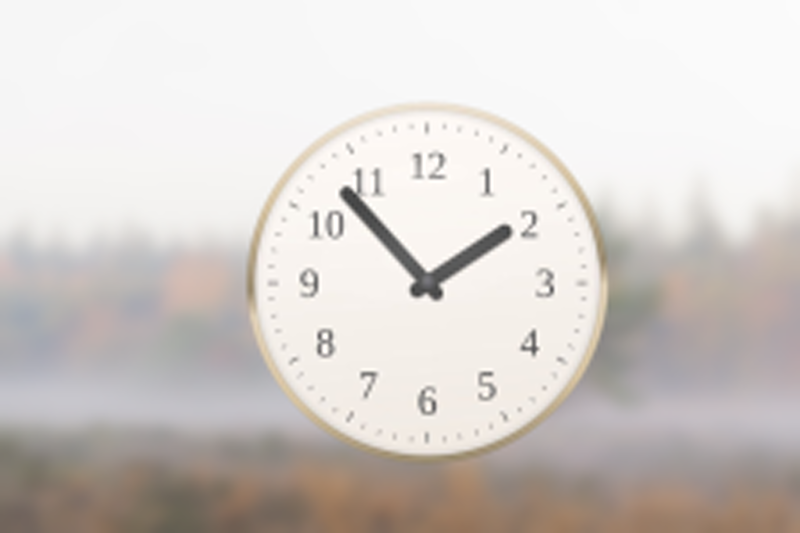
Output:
**1:53**
